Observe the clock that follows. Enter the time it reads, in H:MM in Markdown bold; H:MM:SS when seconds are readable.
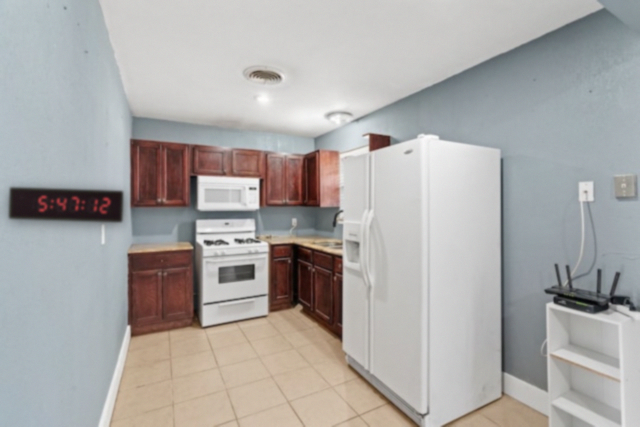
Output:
**5:47:12**
